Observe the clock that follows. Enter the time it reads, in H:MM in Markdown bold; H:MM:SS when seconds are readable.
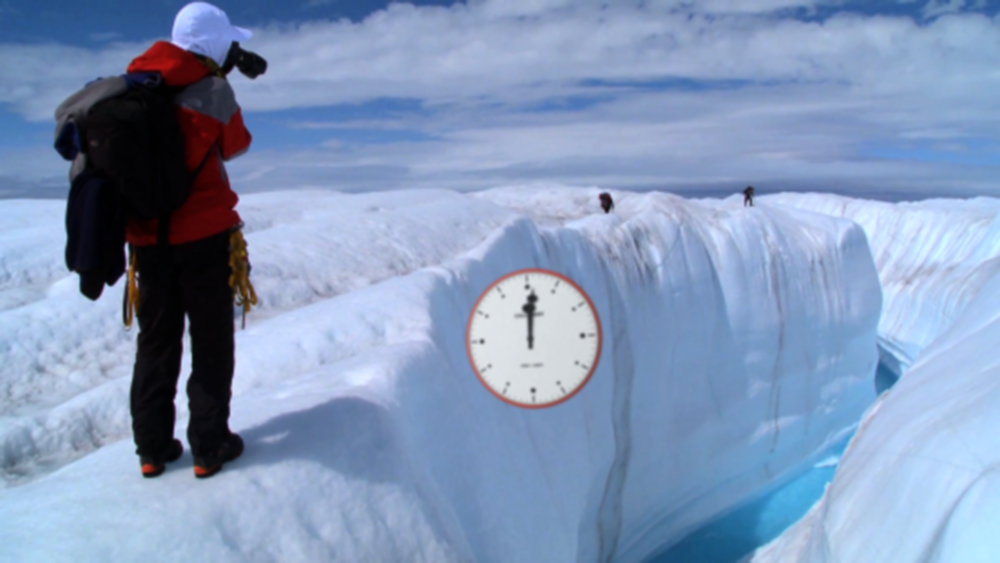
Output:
**12:01**
